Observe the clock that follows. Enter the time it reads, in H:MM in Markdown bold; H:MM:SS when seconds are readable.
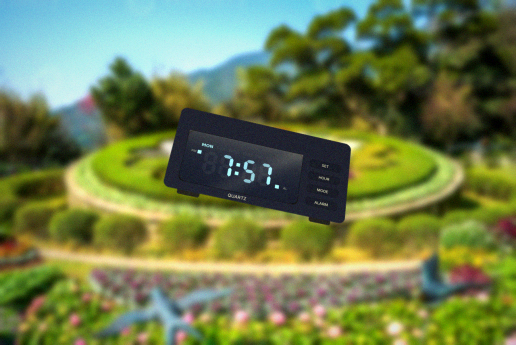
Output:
**7:57**
